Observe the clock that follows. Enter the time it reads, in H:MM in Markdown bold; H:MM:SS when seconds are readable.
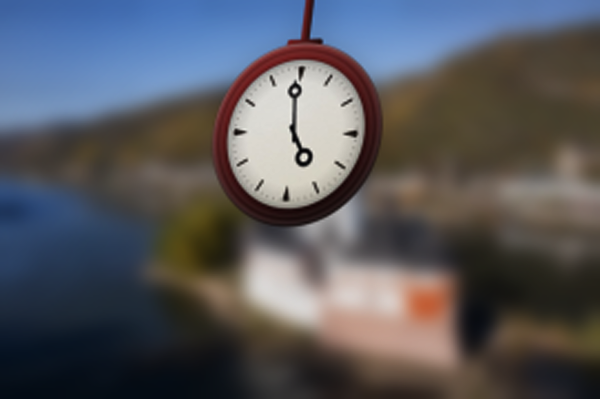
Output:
**4:59**
